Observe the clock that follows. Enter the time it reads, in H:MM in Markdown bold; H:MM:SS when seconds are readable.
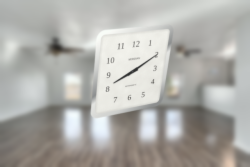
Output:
**8:10**
